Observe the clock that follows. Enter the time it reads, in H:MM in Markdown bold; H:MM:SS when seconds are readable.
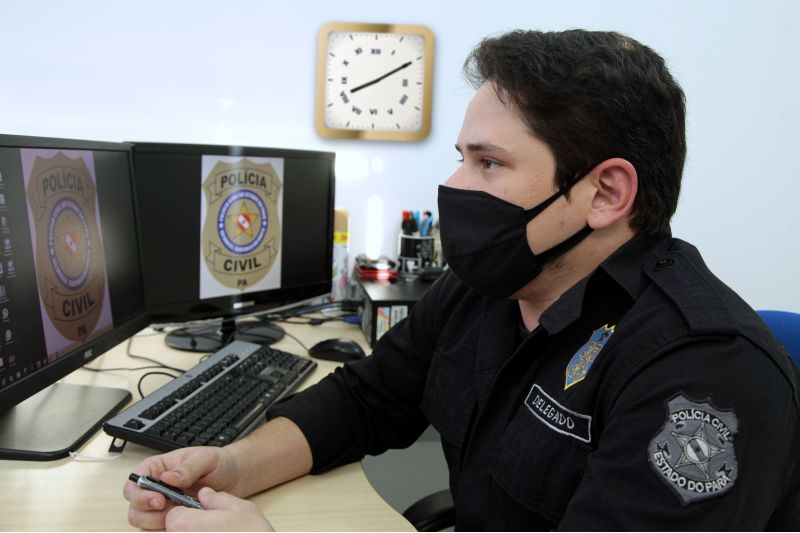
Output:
**8:10**
